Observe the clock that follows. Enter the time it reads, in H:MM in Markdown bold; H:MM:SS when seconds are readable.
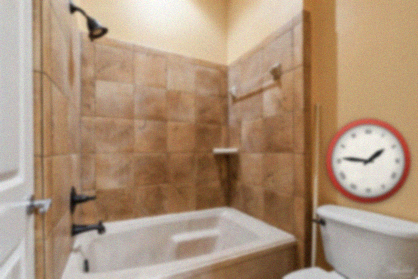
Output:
**1:46**
